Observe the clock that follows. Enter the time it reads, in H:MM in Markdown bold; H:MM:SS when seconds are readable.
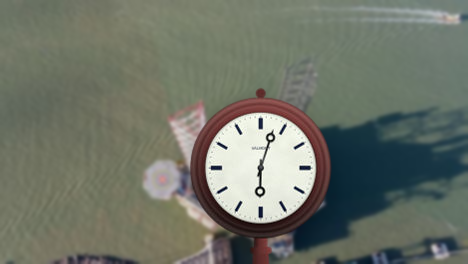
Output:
**6:03**
